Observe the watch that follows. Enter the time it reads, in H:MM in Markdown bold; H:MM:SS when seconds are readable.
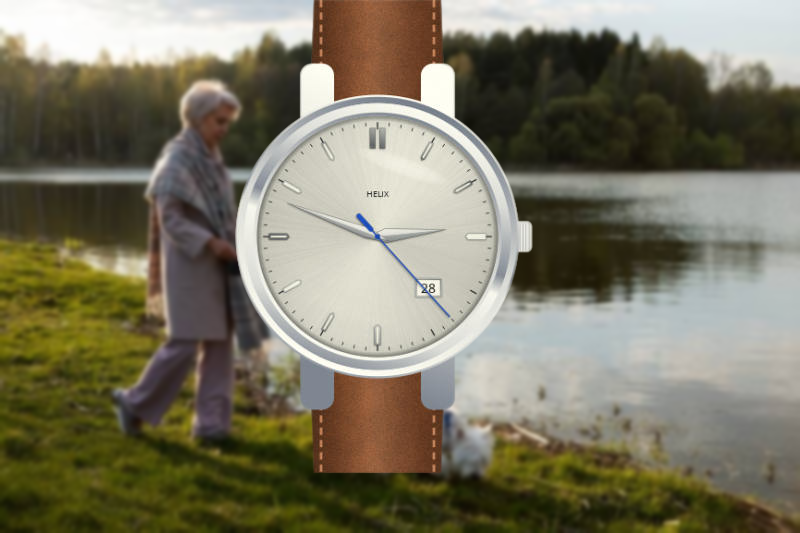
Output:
**2:48:23**
